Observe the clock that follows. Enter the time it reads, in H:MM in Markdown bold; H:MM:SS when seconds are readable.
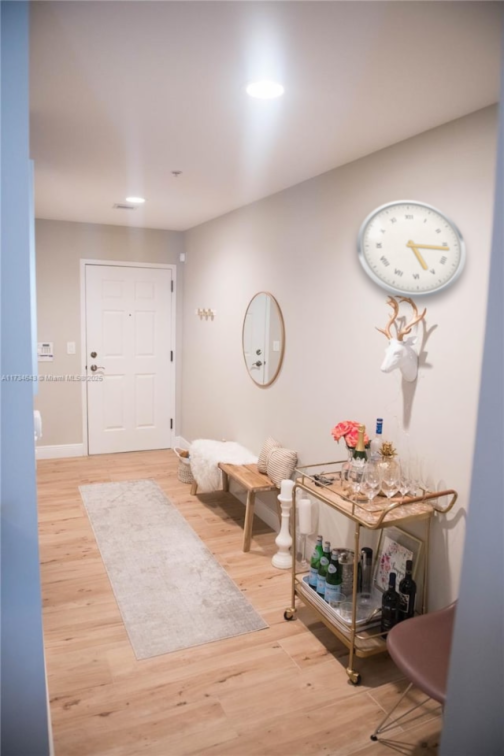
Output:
**5:16**
